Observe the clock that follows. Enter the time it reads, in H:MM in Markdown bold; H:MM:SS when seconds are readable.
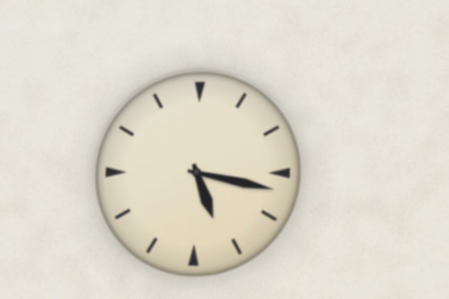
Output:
**5:17**
